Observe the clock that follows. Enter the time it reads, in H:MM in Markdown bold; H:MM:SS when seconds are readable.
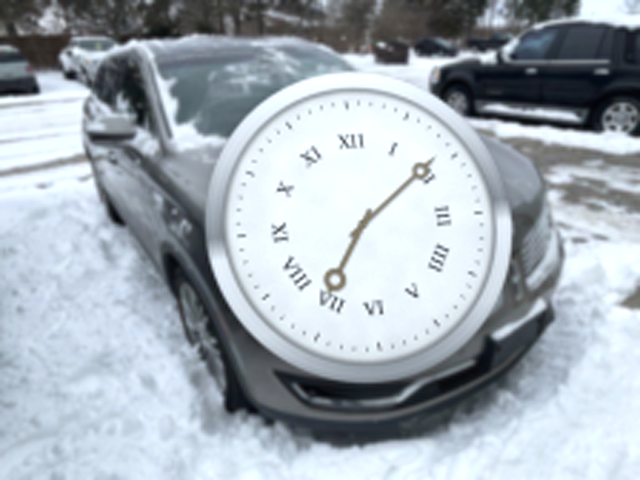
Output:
**7:09**
